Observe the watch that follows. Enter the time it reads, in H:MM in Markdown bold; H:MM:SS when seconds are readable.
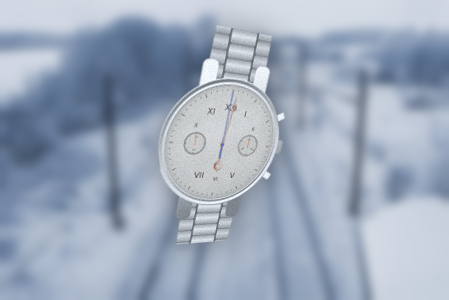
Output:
**6:01**
